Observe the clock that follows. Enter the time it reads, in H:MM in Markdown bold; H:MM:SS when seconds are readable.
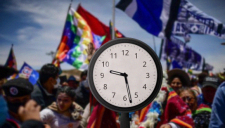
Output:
**9:28**
